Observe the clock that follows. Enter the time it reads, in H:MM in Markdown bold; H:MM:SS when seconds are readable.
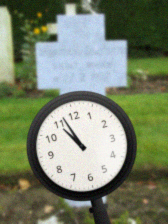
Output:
**10:57**
